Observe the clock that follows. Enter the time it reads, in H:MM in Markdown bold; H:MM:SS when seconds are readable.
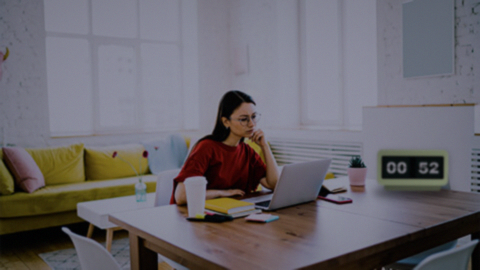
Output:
**0:52**
